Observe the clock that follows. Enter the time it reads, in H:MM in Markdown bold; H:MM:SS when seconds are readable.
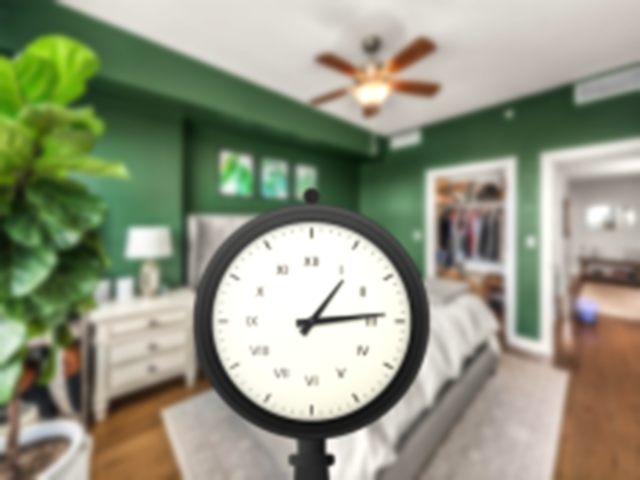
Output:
**1:14**
